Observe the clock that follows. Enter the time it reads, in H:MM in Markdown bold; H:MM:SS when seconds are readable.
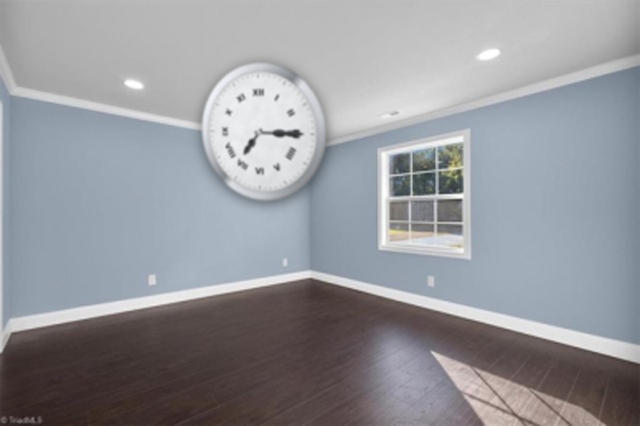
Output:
**7:15**
